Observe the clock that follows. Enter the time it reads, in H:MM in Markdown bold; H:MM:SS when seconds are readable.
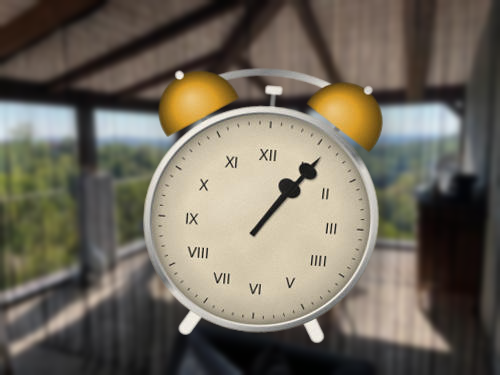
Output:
**1:06**
